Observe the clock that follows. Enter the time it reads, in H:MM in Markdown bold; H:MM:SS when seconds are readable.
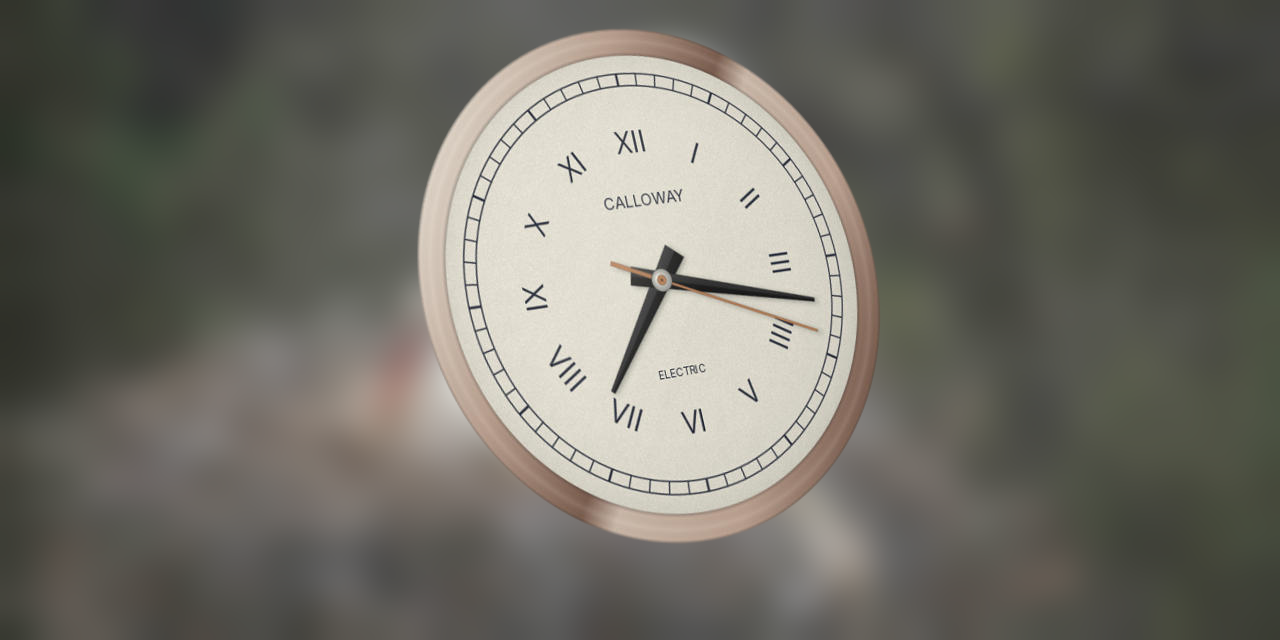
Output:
**7:17:19**
